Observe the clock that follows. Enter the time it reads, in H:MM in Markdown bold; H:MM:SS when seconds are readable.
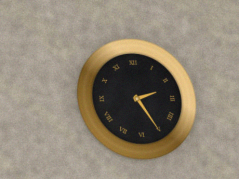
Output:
**2:25**
